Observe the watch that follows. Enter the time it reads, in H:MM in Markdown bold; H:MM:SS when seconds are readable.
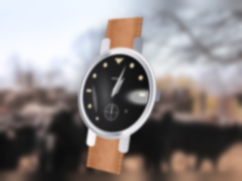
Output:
**1:03**
